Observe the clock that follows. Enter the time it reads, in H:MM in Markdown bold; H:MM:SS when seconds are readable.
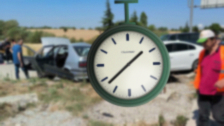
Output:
**1:38**
